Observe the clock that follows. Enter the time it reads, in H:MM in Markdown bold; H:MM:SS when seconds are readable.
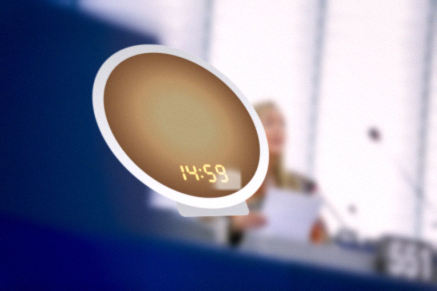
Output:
**14:59**
